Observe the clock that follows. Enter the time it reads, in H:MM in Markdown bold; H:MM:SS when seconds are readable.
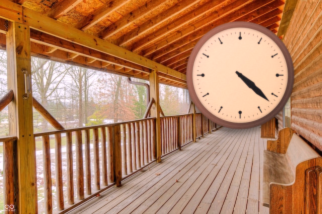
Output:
**4:22**
